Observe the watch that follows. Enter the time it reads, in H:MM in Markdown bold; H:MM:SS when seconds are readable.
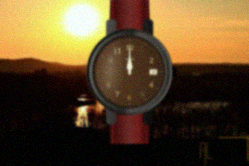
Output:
**12:00**
